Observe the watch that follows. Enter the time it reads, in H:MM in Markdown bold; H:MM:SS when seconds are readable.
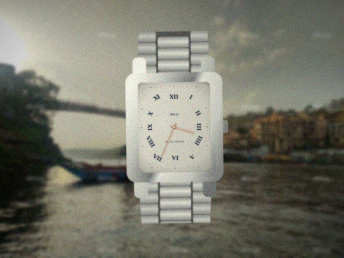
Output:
**3:34**
